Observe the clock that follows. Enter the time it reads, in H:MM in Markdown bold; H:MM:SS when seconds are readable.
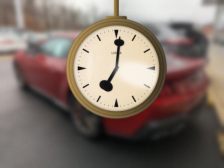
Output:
**7:01**
